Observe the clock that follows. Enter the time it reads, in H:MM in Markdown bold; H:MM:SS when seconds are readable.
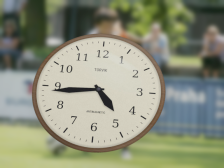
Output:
**4:44**
